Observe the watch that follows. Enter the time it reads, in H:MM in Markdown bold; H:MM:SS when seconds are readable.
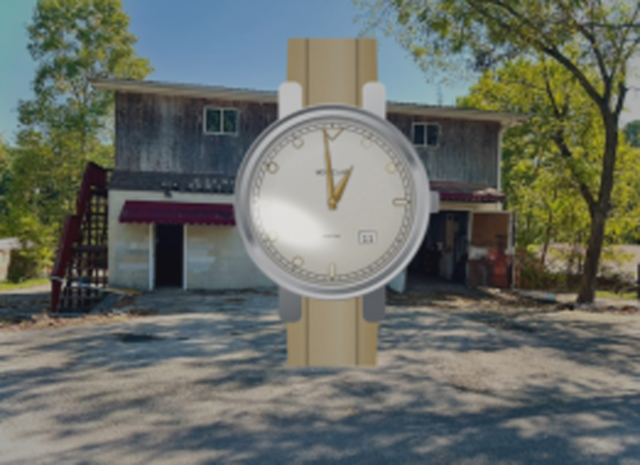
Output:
**12:59**
